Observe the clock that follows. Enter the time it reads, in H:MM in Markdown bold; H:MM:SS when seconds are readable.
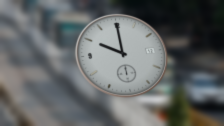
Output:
**10:00**
